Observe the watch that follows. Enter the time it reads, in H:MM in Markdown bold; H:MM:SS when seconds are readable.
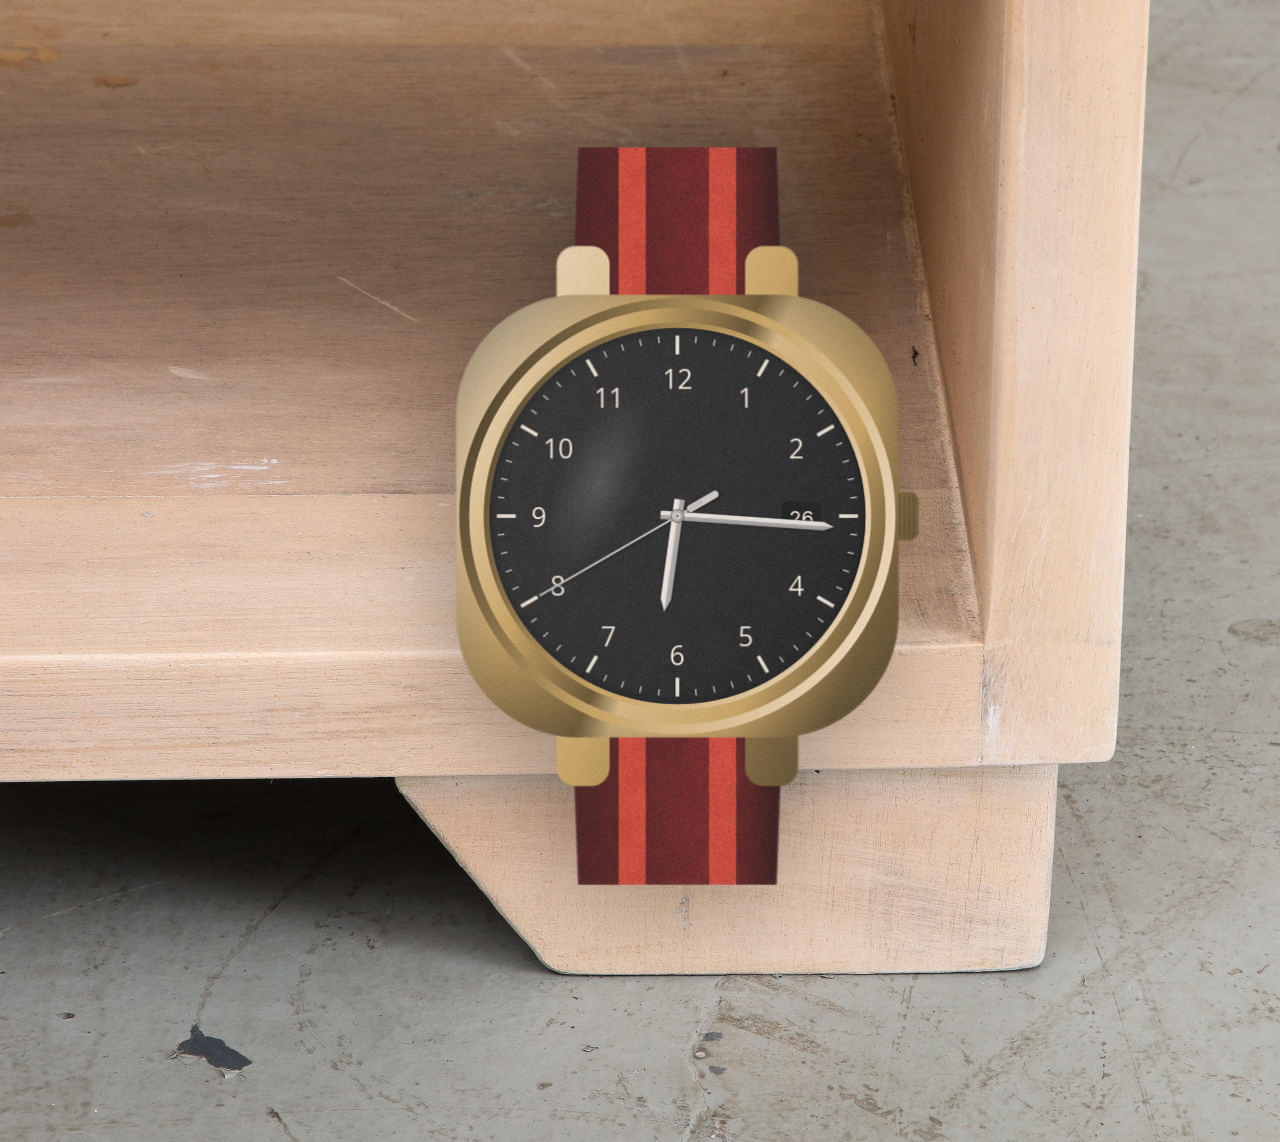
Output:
**6:15:40**
